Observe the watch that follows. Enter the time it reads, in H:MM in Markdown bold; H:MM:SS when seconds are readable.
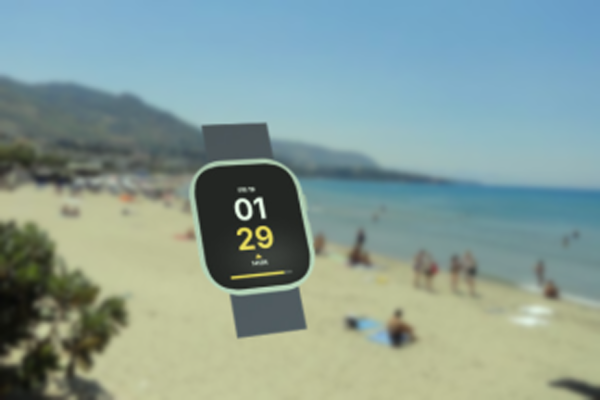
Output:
**1:29**
